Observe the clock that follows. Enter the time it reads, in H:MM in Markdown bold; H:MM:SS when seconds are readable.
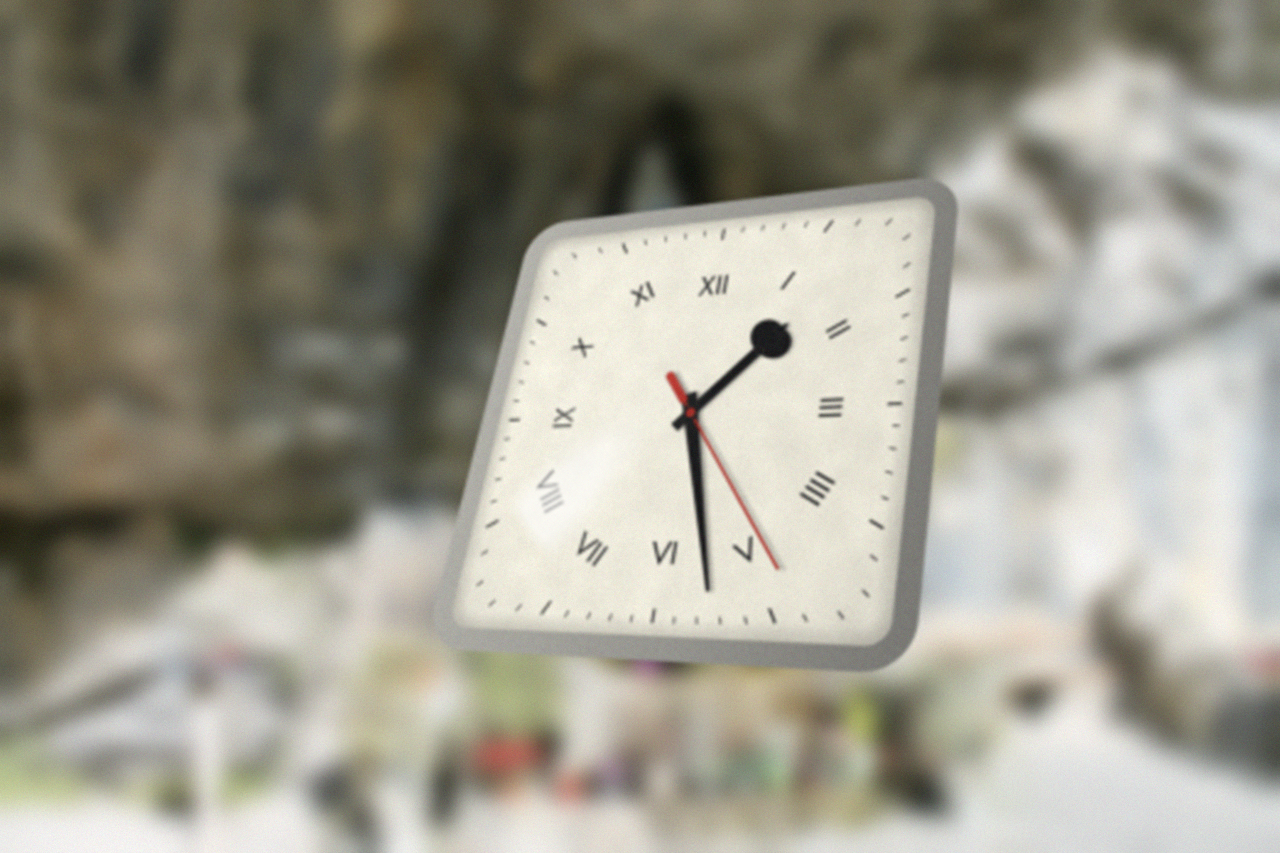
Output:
**1:27:24**
